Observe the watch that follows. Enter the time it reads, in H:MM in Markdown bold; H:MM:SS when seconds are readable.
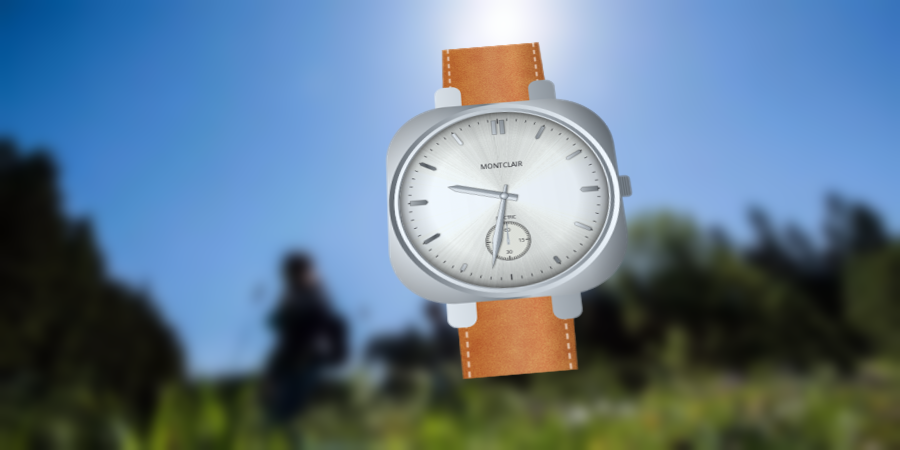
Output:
**9:32**
